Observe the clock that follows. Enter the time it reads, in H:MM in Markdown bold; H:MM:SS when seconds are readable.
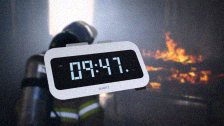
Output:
**9:47**
